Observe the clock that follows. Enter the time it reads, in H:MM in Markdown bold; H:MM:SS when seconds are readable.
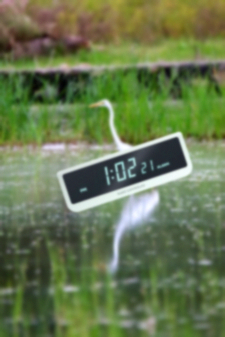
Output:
**1:02**
